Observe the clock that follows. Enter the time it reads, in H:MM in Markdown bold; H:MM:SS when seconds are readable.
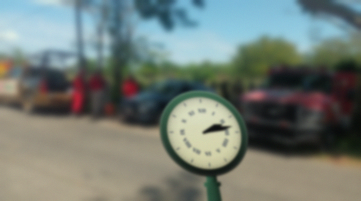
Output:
**2:13**
